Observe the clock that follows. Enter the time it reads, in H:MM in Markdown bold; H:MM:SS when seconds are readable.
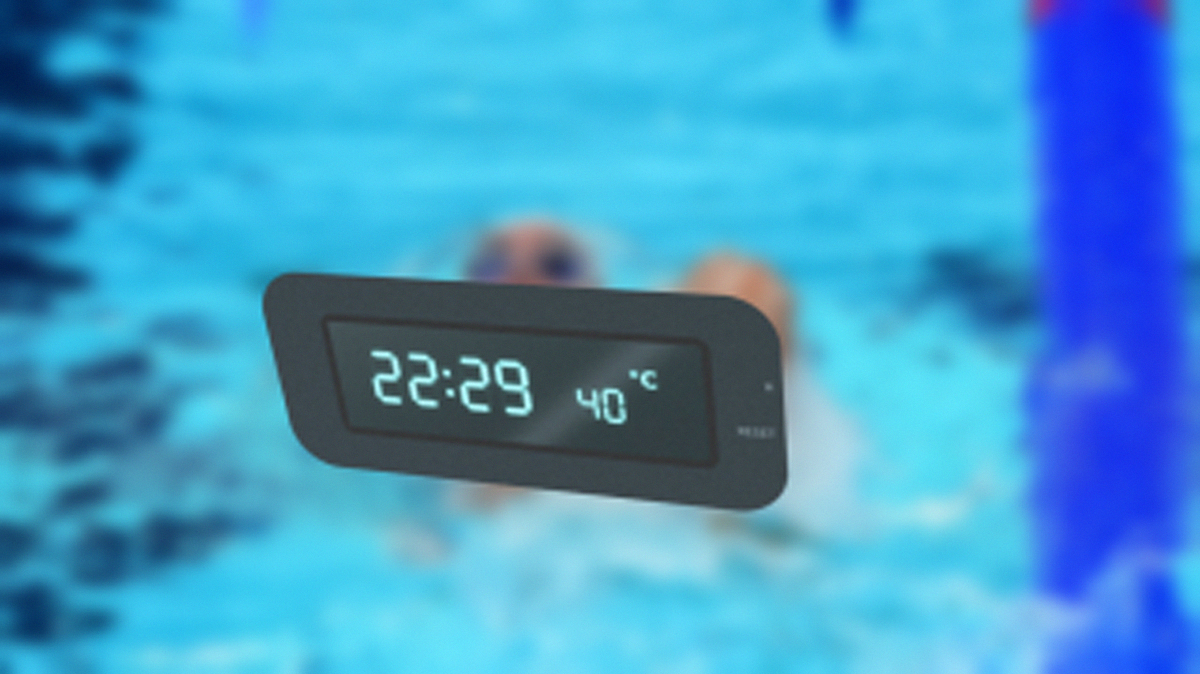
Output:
**22:29**
